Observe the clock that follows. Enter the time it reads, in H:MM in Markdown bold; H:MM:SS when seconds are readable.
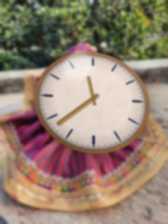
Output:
**11:38**
